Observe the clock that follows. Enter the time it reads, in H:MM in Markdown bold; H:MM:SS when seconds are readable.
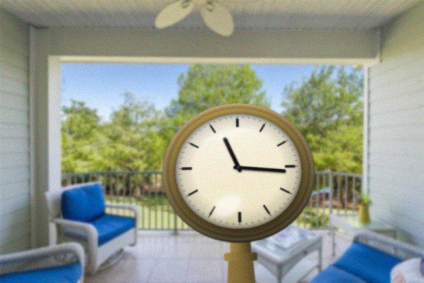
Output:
**11:16**
